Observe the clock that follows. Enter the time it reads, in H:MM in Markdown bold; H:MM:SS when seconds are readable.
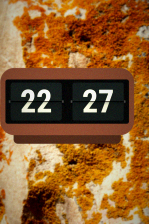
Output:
**22:27**
